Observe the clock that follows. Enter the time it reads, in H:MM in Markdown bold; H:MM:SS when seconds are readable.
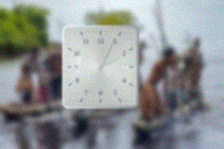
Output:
**2:04**
